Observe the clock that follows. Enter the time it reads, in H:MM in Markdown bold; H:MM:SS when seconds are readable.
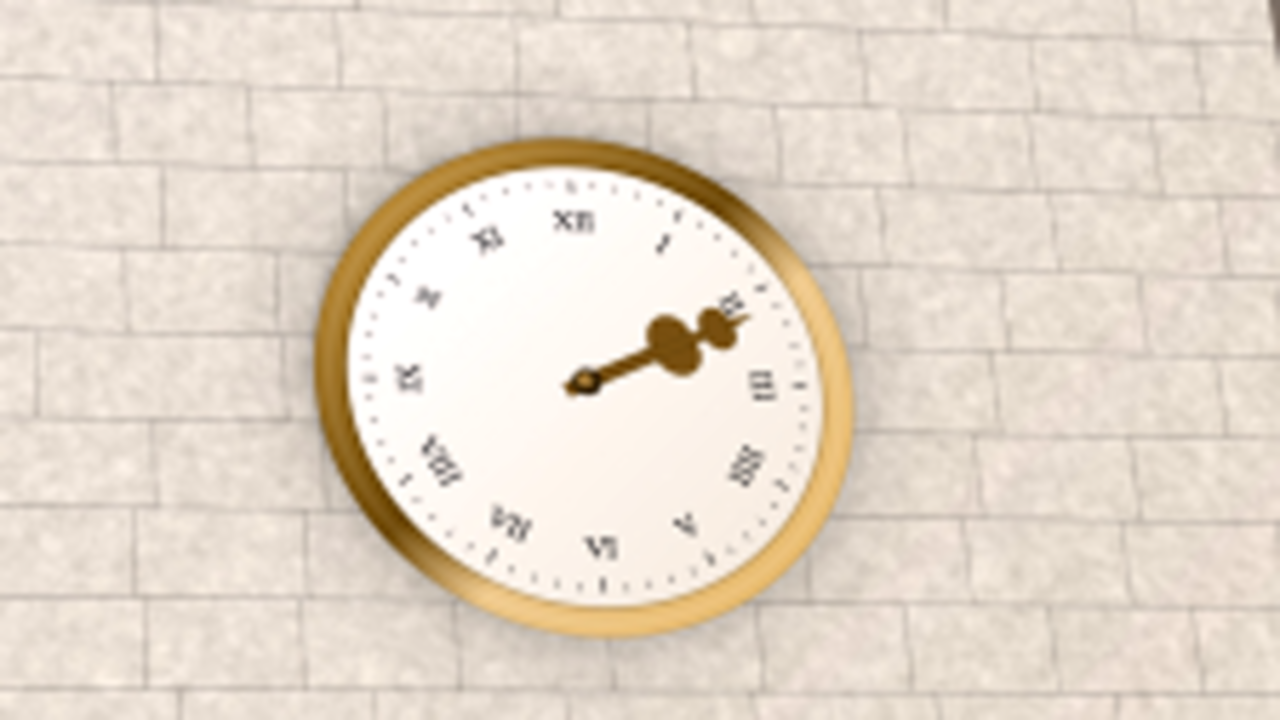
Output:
**2:11**
